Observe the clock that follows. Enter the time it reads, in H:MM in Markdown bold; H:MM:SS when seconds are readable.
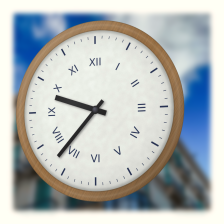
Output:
**9:37**
